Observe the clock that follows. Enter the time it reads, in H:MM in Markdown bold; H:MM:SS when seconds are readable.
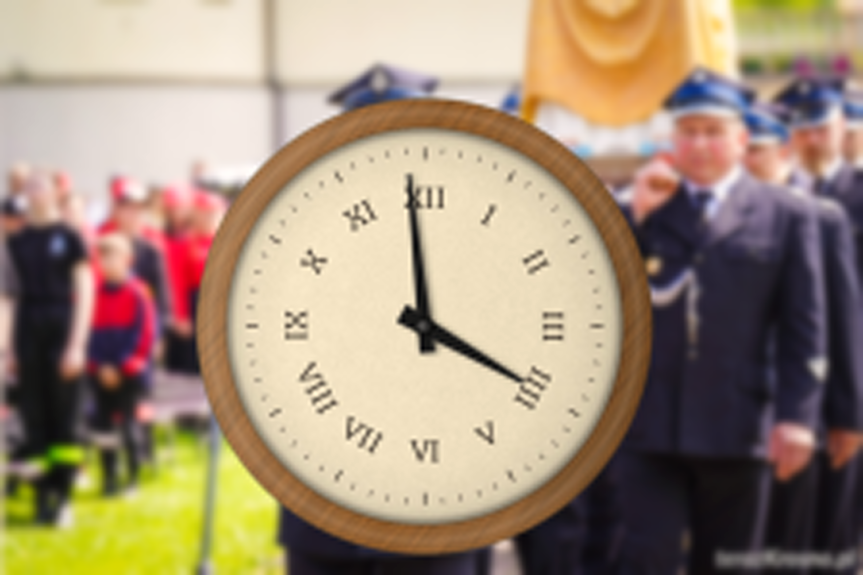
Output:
**3:59**
